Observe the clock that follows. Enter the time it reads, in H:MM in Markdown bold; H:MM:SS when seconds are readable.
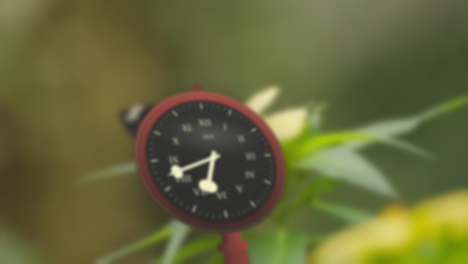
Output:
**6:42**
